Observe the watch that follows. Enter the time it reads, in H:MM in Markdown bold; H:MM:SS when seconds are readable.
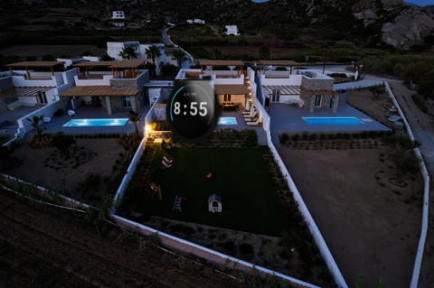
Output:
**8:55**
